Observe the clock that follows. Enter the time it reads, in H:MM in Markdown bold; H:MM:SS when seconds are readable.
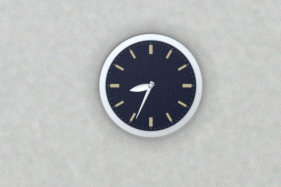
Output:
**8:34**
